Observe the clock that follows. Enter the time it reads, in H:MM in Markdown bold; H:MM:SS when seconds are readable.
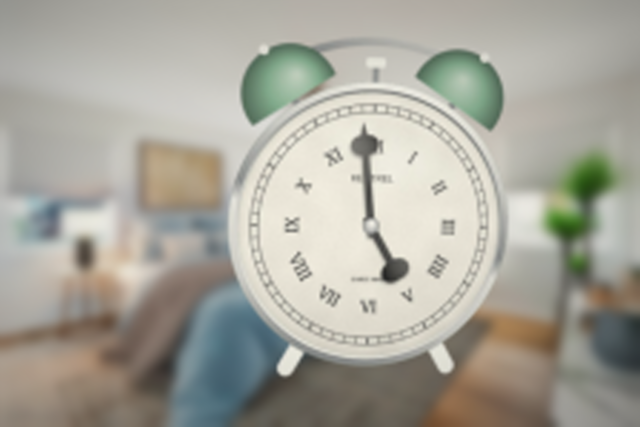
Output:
**4:59**
